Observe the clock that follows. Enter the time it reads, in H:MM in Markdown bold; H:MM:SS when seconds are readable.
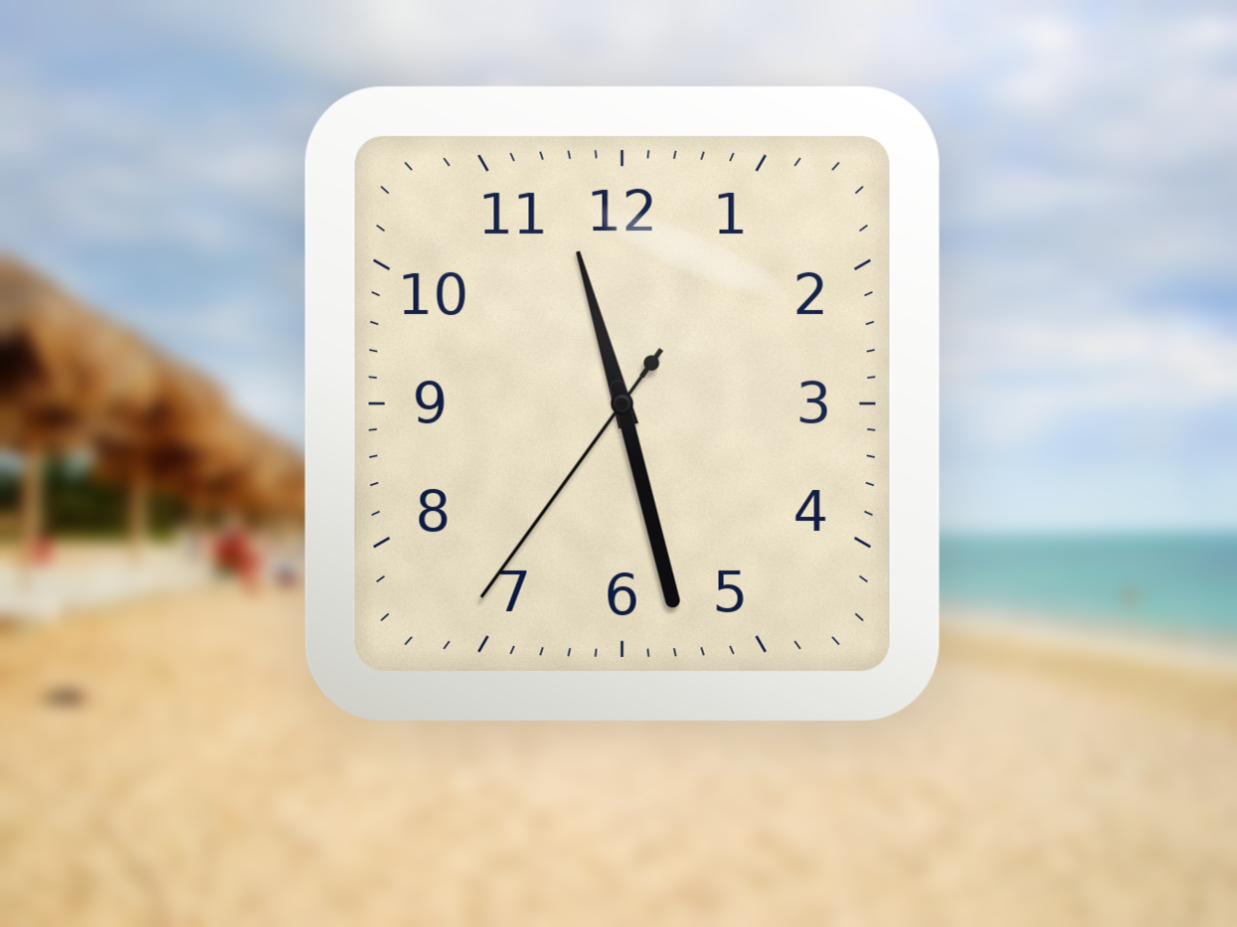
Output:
**11:27:36**
